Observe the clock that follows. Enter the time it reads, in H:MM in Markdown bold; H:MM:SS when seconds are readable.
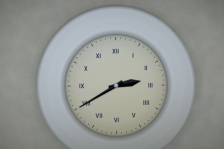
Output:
**2:40**
